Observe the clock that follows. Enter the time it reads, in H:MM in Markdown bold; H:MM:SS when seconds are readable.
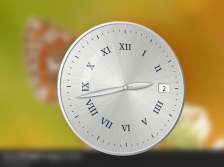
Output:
**2:43**
